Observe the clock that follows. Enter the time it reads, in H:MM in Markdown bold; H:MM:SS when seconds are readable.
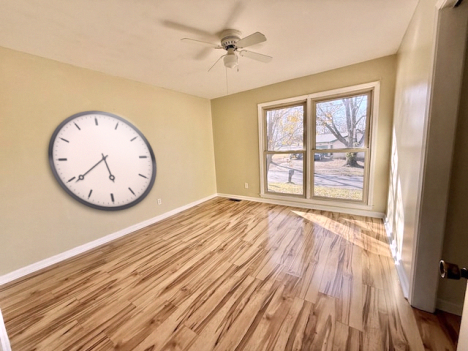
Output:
**5:39**
